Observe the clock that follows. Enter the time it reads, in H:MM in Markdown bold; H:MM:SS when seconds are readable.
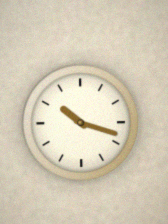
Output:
**10:18**
